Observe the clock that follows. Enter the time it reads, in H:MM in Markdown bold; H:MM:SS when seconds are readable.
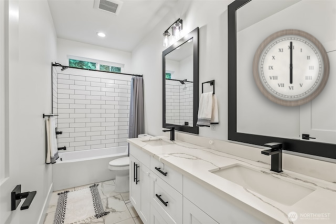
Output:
**6:00**
